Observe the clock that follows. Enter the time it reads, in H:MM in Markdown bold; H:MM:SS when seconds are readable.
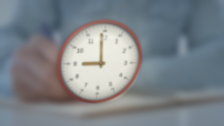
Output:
**8:59**
